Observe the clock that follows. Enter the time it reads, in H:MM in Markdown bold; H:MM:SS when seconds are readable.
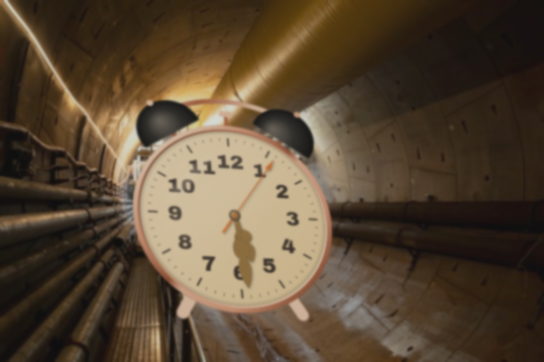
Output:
**5:29:06**
